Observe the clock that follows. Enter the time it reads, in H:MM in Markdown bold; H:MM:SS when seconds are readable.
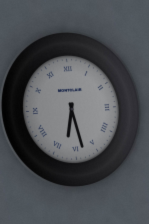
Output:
**6:28**
